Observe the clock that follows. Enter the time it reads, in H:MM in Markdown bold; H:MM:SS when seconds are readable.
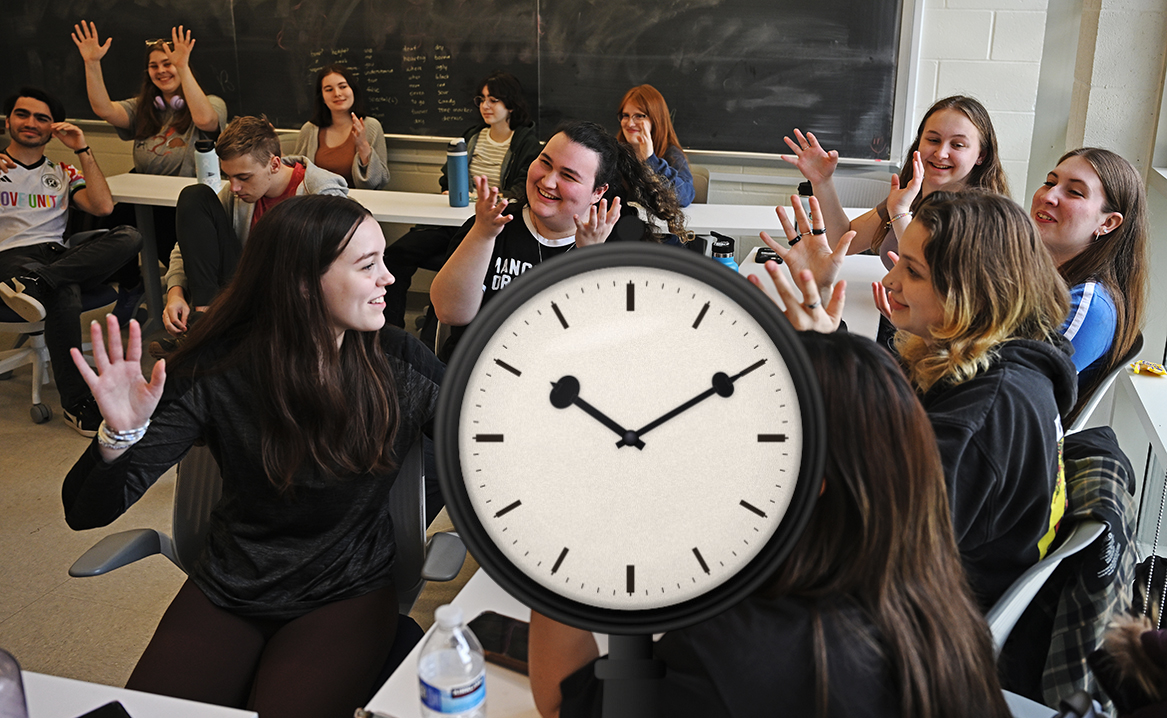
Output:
**10:10**
